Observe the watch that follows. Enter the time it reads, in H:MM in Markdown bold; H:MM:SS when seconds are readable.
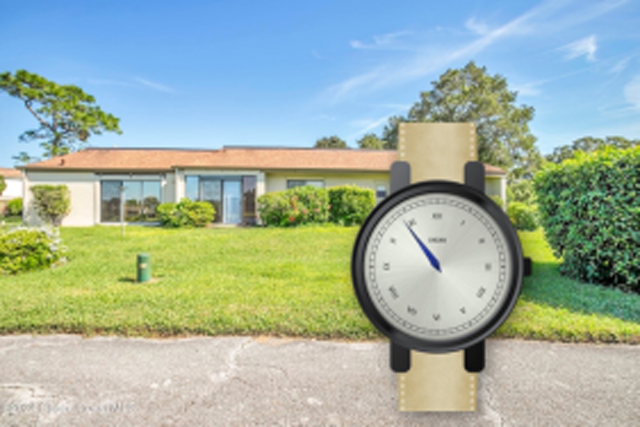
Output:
**10:54**
